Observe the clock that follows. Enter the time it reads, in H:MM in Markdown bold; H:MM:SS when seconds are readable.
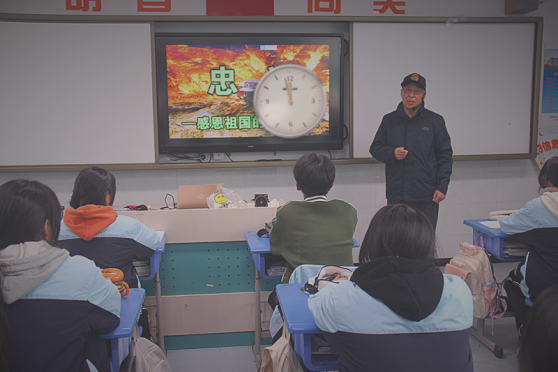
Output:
**11:58**
